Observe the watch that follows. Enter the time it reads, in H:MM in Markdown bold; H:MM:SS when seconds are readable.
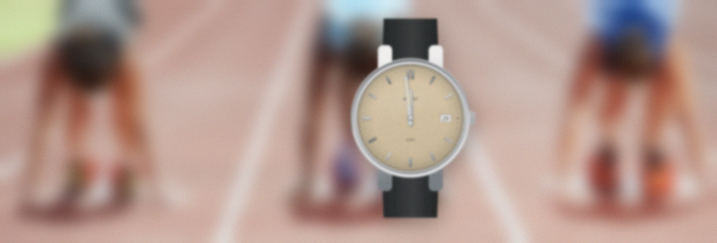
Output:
**11:59**
